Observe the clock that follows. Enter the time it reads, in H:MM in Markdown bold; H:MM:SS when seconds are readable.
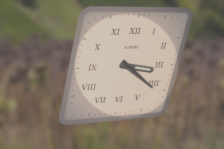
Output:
**3:21**
